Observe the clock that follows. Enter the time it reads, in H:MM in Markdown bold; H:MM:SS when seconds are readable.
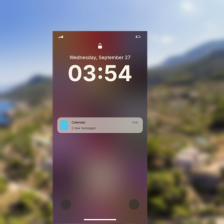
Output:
**3:54**
